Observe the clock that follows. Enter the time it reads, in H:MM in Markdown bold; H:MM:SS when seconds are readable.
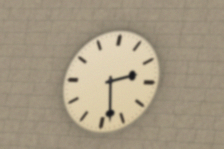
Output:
**2:28**
